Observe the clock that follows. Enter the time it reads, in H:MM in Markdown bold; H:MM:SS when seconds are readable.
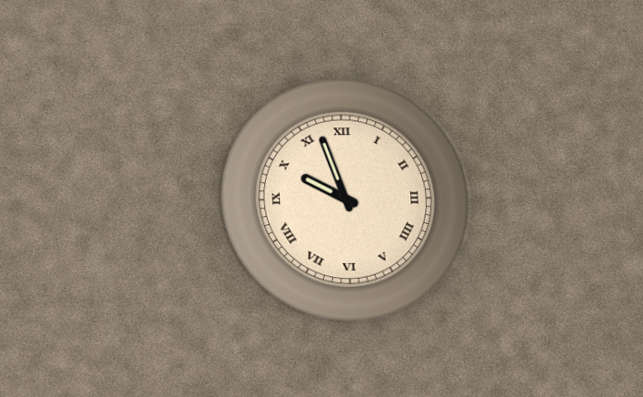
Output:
**9:57**
